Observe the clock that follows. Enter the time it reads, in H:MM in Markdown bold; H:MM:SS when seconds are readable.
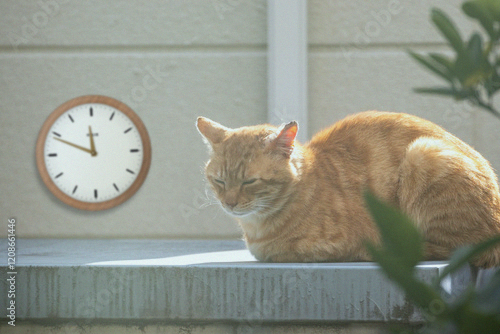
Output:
**11:49**
